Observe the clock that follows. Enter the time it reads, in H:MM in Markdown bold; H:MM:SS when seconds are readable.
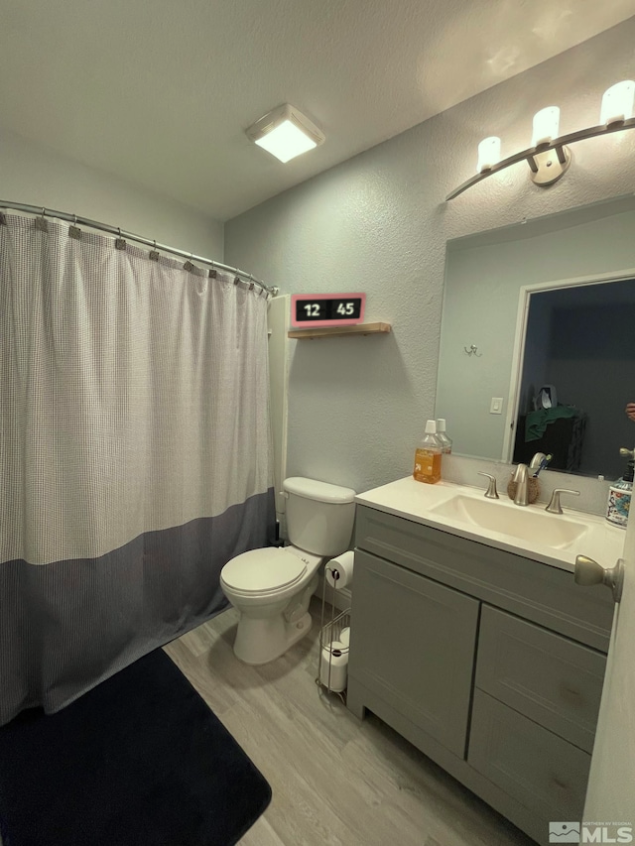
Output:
**12:45**
